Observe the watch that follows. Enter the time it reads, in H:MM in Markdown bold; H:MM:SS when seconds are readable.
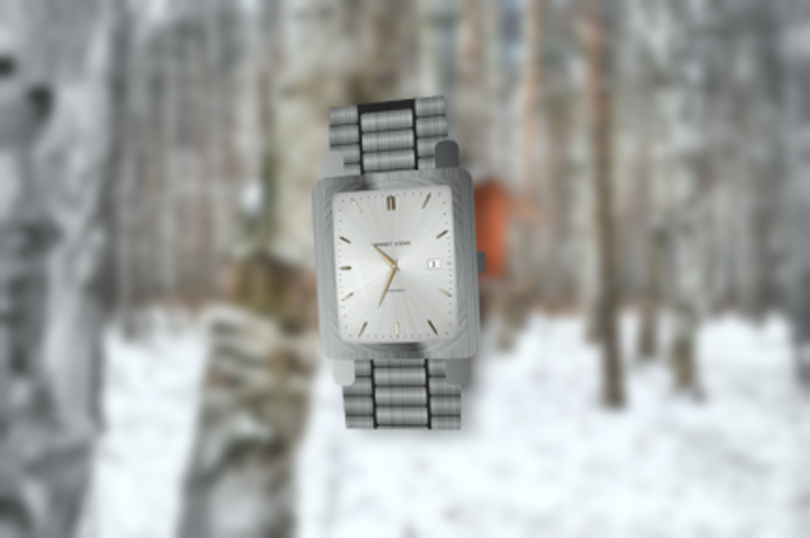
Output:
**10:34**
